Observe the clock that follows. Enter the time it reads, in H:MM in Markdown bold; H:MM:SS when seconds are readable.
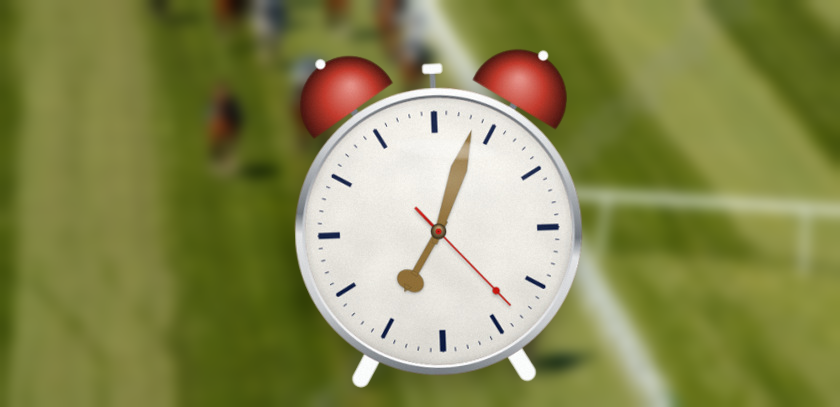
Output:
**7:03:23**
